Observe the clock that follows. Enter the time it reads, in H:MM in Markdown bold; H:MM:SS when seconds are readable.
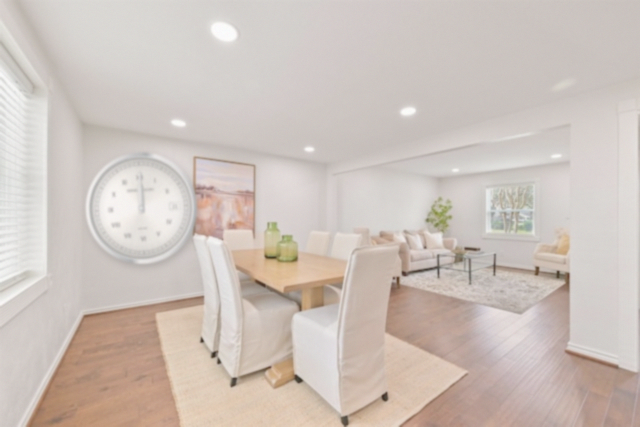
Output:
**12:00**
